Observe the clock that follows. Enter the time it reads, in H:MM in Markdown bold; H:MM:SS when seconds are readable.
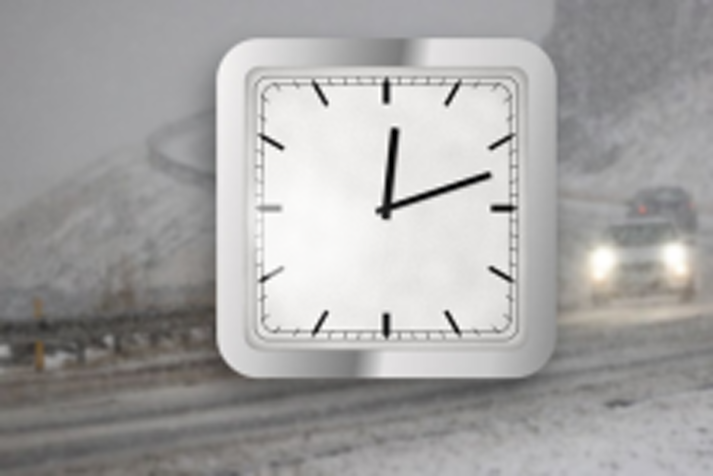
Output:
**12:12**
